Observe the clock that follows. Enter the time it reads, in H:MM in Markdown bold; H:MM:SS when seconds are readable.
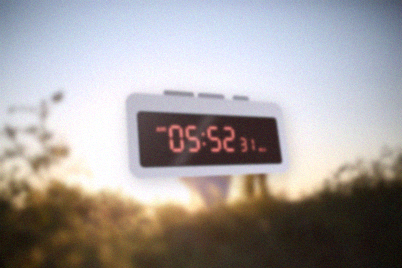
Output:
**5:52:31**
